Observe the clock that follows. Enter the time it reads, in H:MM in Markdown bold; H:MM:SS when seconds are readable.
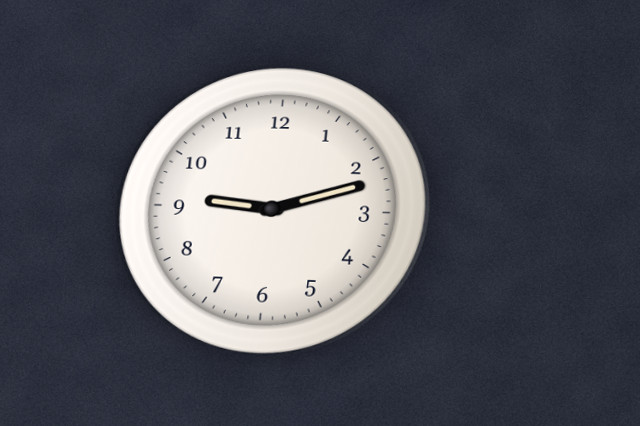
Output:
**9:12**
